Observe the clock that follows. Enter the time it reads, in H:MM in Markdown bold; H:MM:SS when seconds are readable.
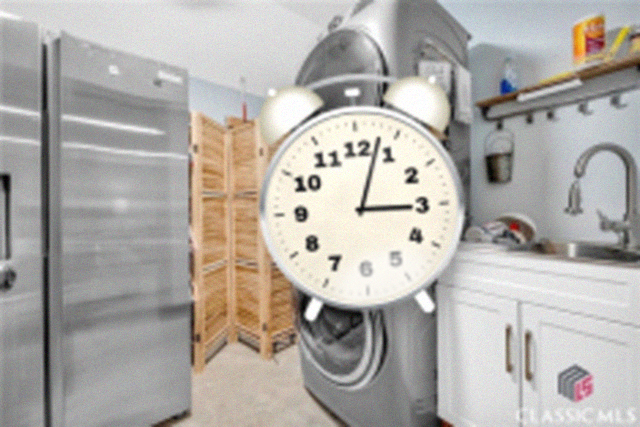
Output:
**3:03**
